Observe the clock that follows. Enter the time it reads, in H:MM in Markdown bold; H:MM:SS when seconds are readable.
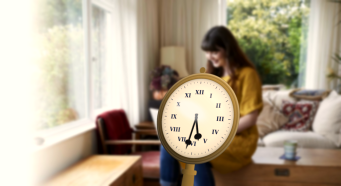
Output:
**5:32**
